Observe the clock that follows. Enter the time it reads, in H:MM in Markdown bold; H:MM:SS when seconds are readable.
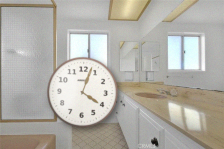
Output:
**4:03**
